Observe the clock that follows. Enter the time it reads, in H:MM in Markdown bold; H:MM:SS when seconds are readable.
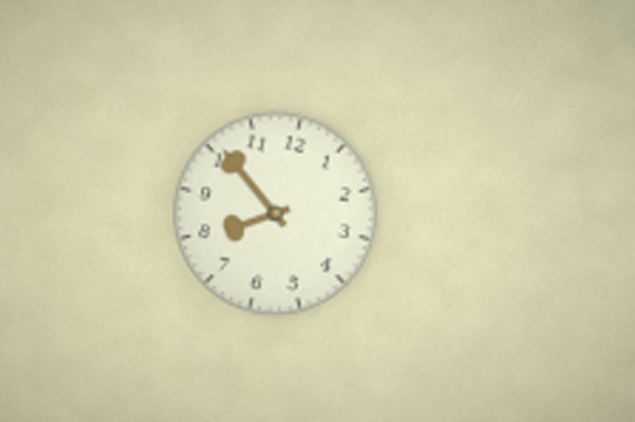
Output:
**7:51**
